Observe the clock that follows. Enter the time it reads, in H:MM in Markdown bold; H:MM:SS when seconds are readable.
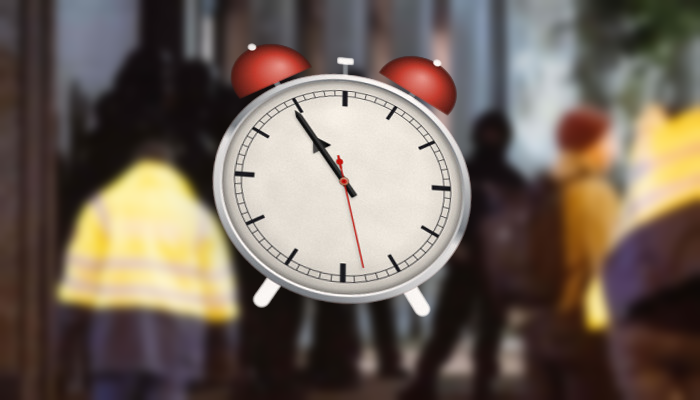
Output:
**10:54:28**
